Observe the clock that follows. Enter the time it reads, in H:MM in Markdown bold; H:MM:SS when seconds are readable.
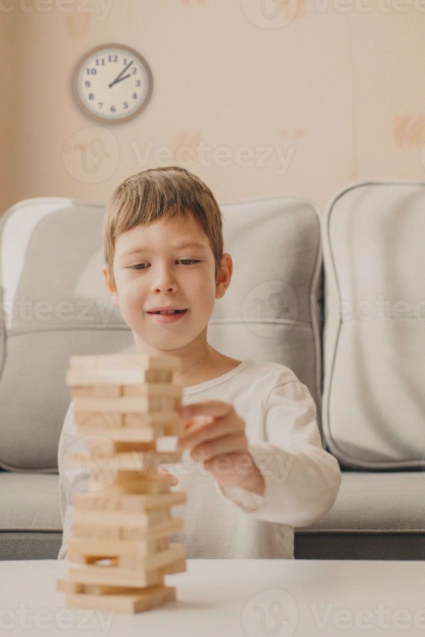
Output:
**2:07**
